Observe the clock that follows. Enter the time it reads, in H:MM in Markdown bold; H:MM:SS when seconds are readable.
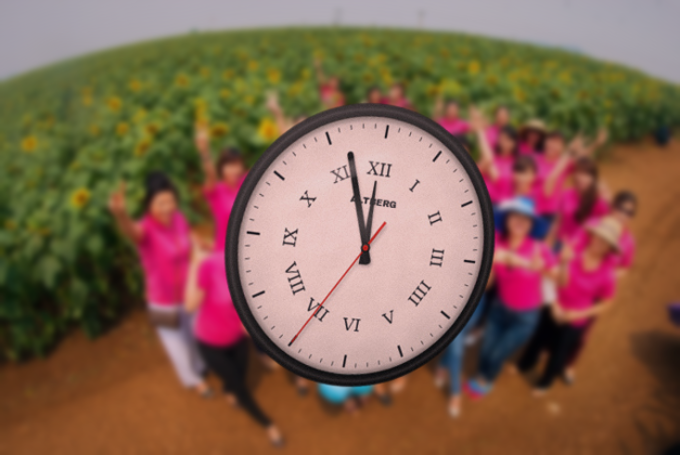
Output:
**11:56:35**
